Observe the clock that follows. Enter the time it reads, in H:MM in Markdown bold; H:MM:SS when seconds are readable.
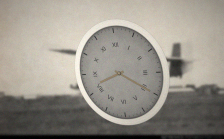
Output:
**8:20**
